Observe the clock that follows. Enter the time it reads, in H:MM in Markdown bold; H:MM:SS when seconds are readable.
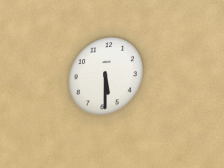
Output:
**5:29**
